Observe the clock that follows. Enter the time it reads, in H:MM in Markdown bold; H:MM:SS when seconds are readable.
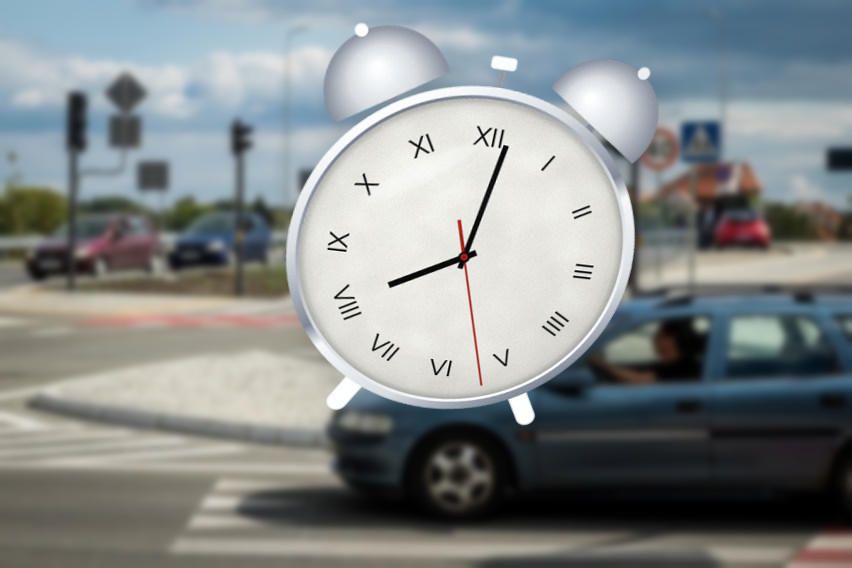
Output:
**8:01:27**
